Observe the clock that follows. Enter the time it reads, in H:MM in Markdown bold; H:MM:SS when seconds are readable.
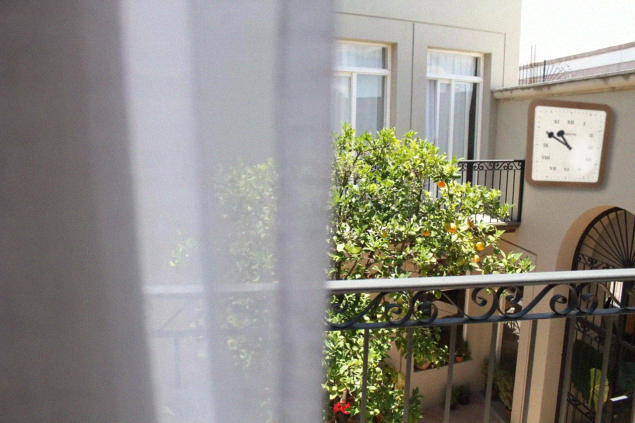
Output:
**10:50**
